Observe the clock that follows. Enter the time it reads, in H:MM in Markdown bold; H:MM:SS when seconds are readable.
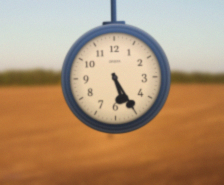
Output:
**5:25**
